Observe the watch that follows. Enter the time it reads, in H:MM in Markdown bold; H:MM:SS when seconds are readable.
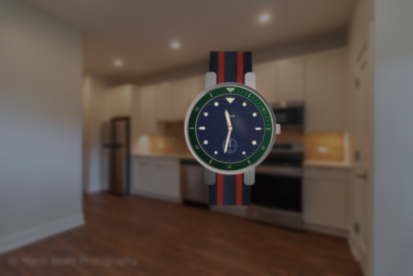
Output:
**11:32**
